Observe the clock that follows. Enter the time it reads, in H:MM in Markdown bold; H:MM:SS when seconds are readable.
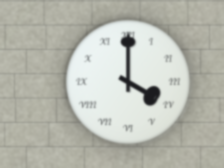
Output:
**4:00**
